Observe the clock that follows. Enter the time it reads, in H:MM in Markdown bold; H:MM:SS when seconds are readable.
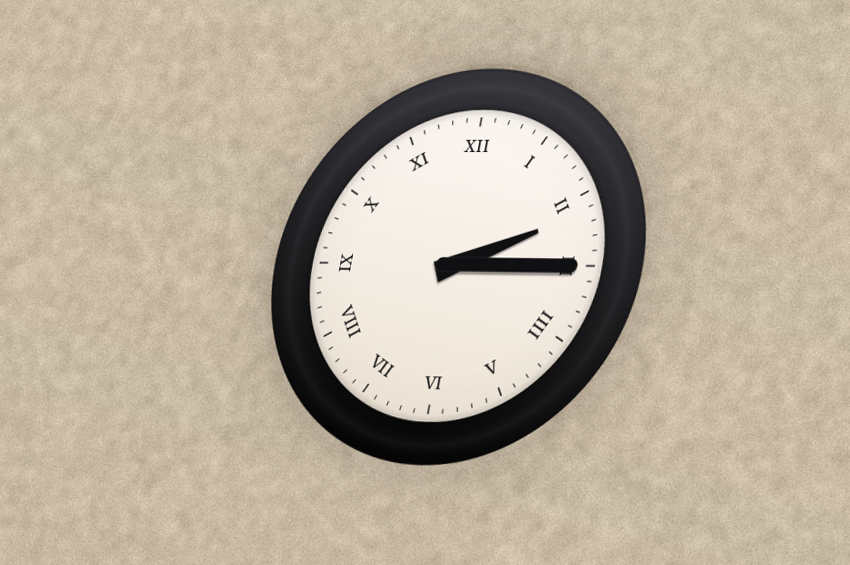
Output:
**2:15**
